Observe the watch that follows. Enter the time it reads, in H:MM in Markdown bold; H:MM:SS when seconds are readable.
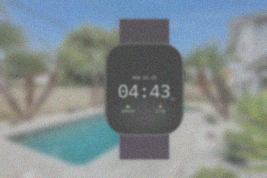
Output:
**4:43**
